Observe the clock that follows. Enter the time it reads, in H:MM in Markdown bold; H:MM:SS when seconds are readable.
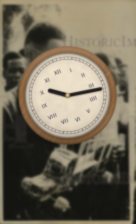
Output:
**10:17**
